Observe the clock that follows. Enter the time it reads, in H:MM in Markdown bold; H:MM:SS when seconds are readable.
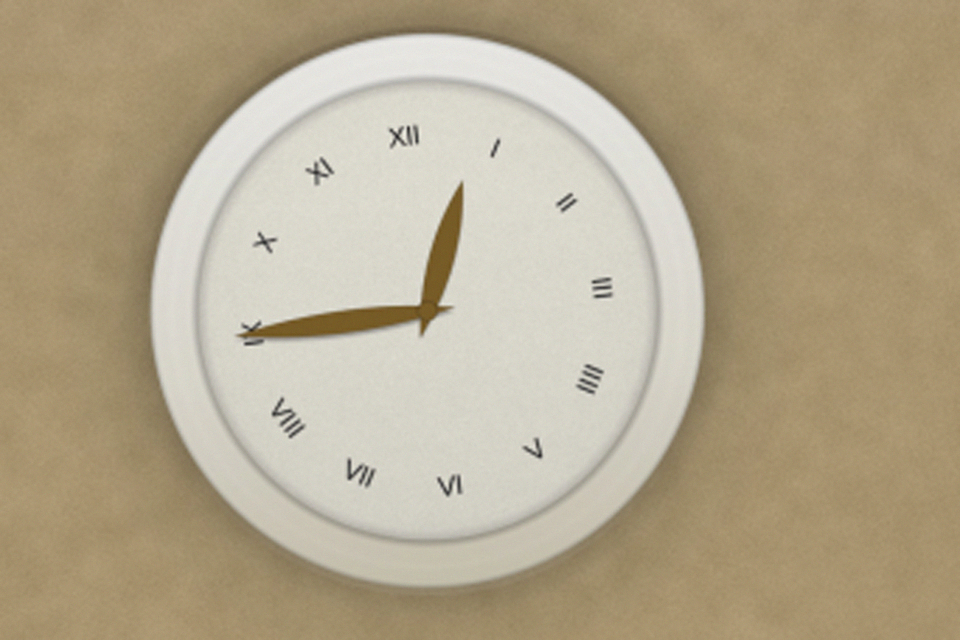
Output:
**12:45**
